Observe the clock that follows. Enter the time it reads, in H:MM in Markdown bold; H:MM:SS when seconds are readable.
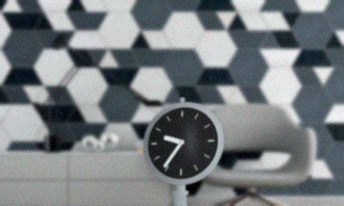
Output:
**9:36**
